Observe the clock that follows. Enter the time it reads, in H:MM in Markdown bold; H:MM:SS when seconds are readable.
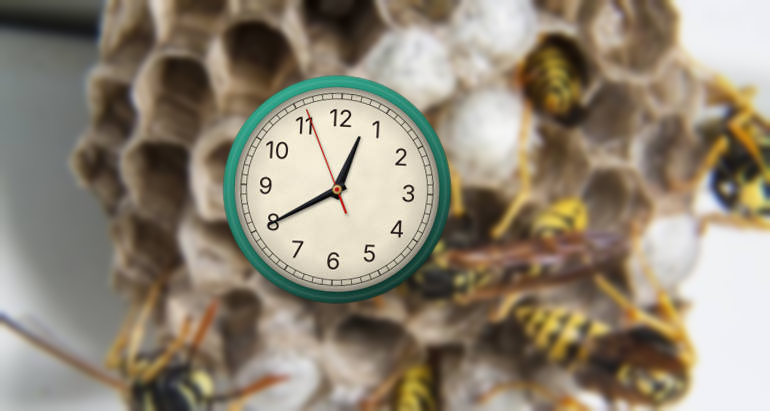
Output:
**12:39:56**
